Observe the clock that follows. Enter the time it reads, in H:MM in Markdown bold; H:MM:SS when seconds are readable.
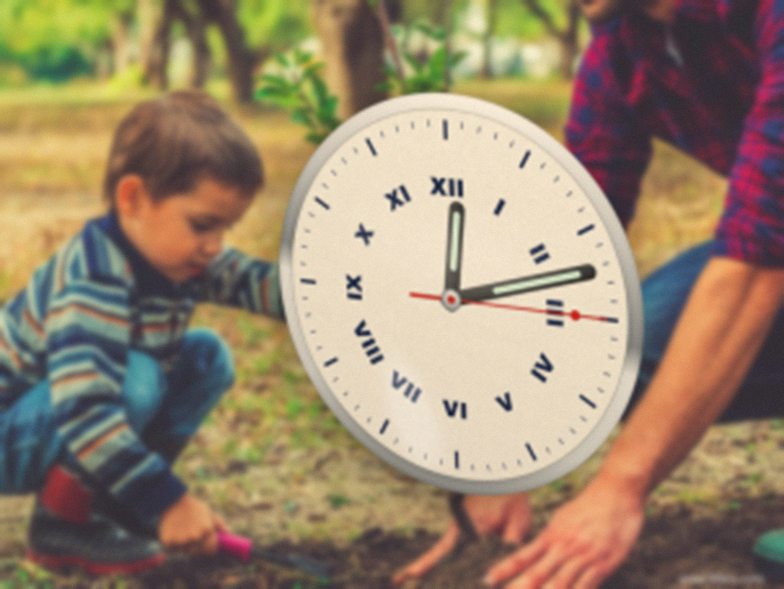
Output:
**12:12:15**
